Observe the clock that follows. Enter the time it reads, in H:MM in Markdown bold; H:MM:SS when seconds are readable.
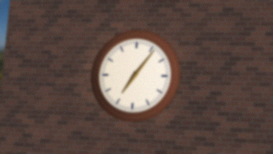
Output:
**7:06**
